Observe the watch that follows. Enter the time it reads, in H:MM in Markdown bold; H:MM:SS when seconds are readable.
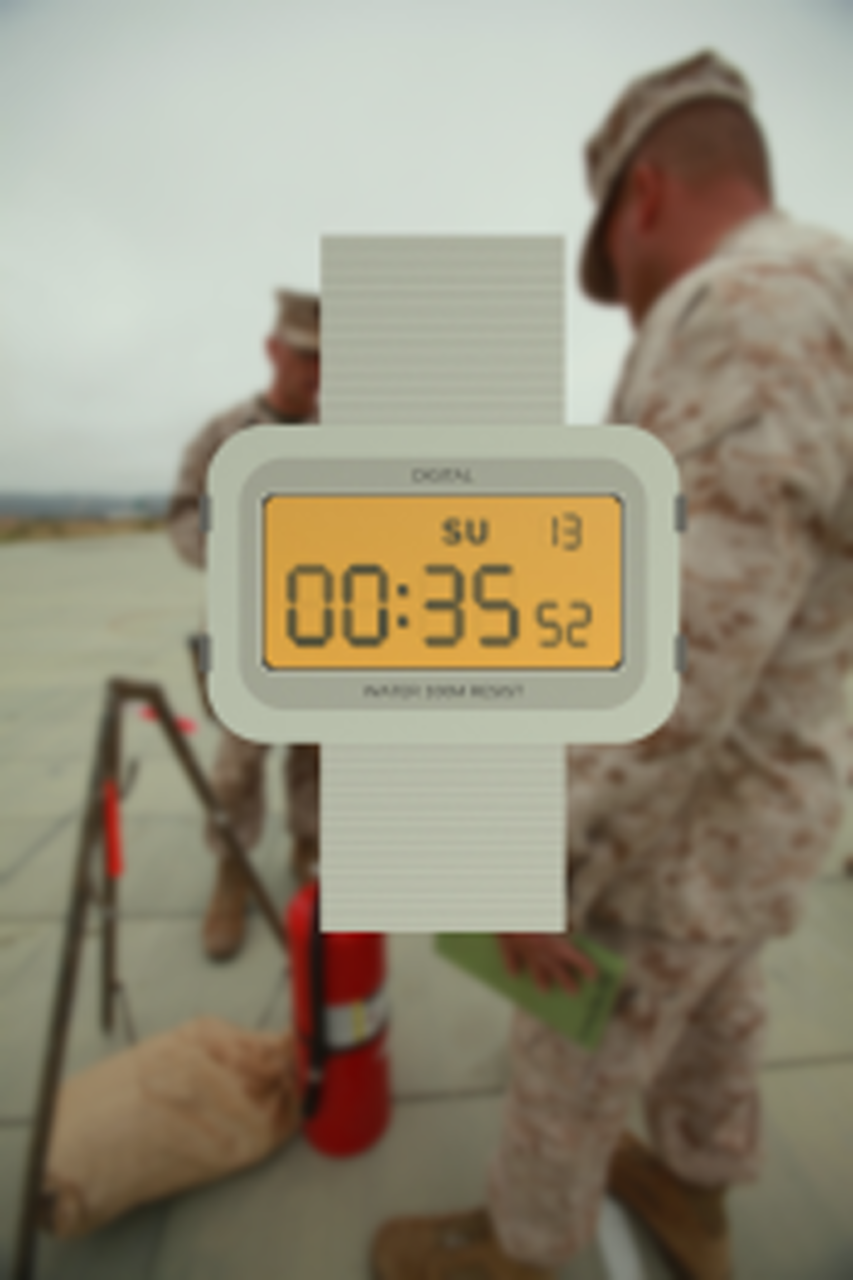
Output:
**0:35:52**
